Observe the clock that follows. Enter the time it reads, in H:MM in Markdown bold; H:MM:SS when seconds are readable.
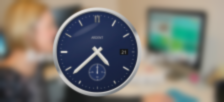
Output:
**4:38**
